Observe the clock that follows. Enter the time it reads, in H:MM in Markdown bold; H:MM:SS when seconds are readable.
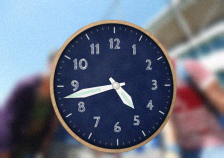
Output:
**4:43**
